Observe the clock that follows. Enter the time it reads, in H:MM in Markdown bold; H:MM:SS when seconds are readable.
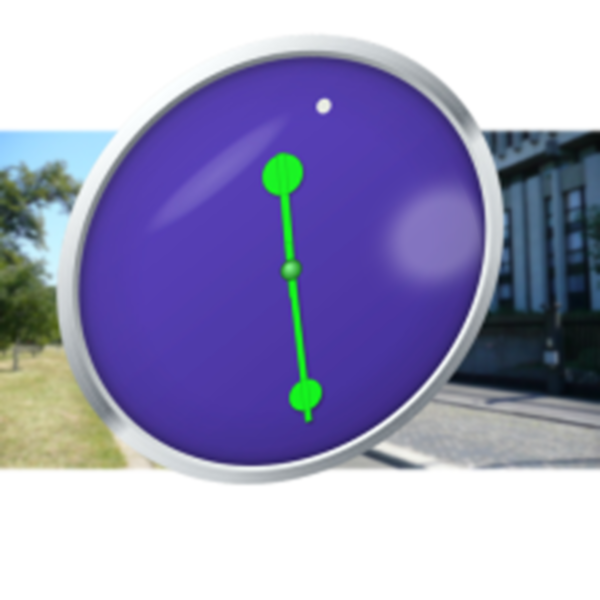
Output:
**11:27**
